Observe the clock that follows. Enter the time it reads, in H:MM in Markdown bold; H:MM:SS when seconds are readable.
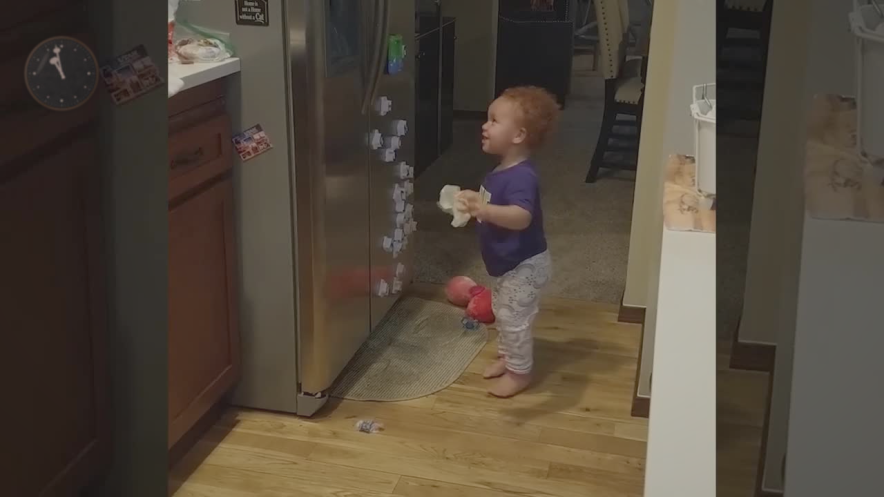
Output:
**10:58**
